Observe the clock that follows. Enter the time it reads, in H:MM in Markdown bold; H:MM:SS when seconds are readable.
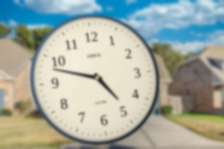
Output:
**4:48**
